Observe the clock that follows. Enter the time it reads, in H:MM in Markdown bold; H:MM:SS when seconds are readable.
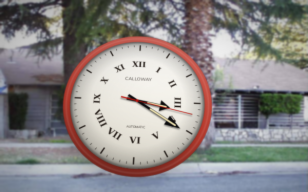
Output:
**3:20:17**
